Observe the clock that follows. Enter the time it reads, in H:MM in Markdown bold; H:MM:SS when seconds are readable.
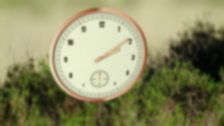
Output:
**2:09**
